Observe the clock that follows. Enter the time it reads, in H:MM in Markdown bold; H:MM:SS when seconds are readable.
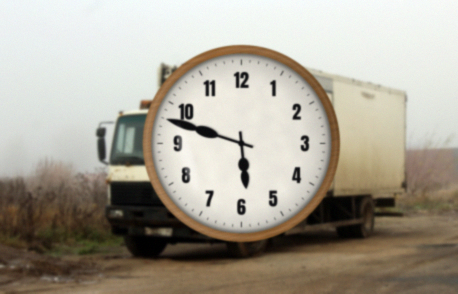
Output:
**5:48**
